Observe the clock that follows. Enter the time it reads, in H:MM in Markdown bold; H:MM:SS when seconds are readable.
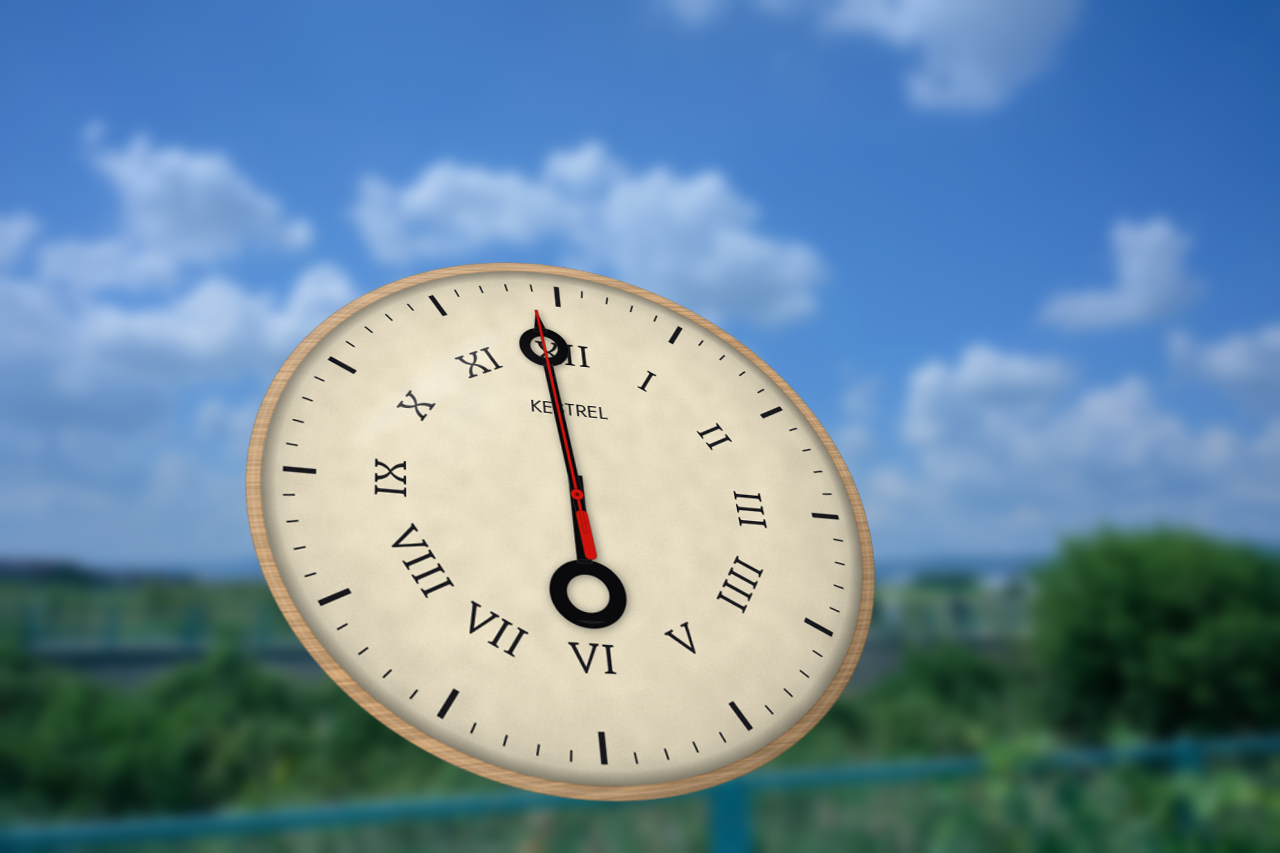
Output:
**5:58:59**
